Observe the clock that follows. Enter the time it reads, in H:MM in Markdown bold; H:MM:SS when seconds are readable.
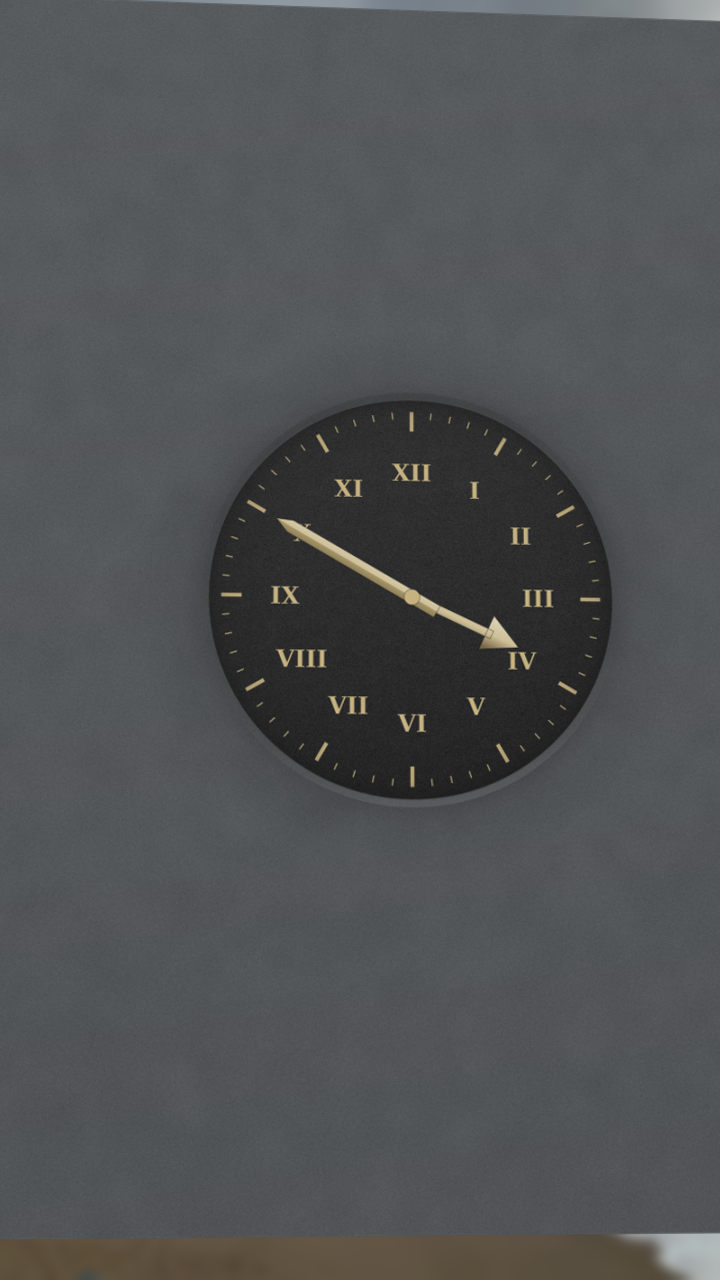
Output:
**3:50**
